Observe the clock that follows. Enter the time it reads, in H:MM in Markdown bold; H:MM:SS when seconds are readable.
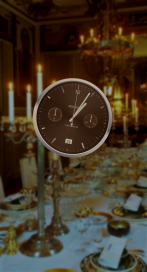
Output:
**1:04**
